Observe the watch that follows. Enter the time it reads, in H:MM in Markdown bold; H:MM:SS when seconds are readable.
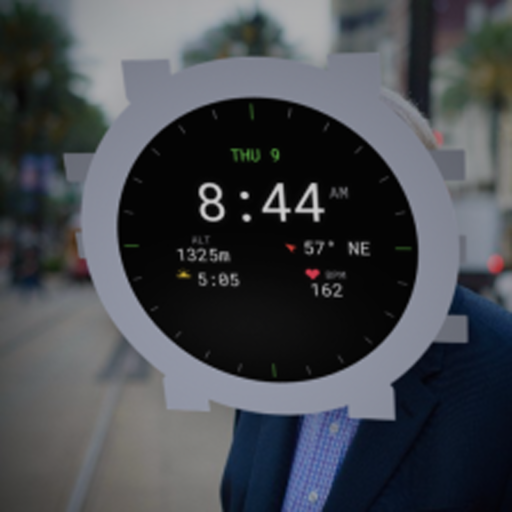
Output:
**8:44**
